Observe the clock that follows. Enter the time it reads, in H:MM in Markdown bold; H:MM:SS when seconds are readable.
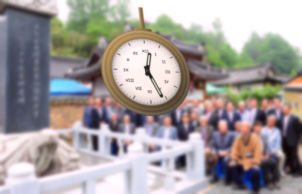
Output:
**12:26**
